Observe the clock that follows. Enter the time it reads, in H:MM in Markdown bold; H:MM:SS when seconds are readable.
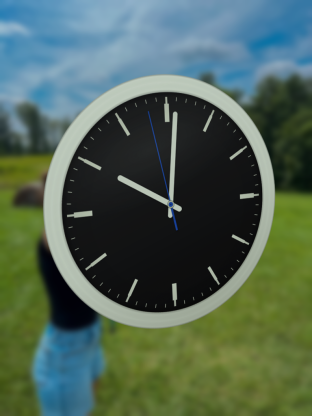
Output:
**10:00:58**
